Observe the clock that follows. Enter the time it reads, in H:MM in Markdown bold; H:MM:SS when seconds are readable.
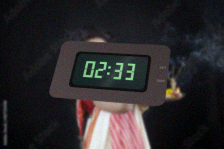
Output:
**2:33**
